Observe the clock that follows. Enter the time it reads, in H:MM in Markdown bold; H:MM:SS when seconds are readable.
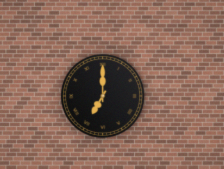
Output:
**7:00**
